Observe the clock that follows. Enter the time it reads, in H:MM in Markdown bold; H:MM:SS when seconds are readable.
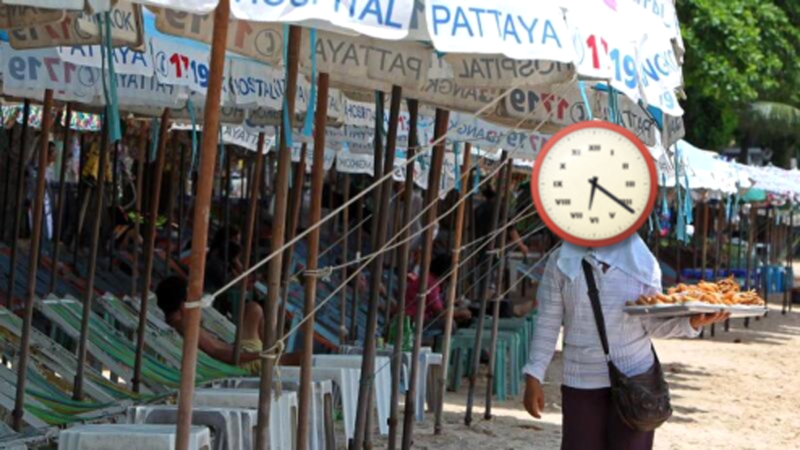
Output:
**6:21**
